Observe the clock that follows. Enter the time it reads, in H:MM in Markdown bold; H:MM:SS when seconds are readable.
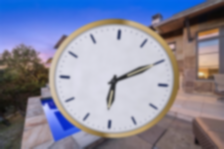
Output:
**6:10**
